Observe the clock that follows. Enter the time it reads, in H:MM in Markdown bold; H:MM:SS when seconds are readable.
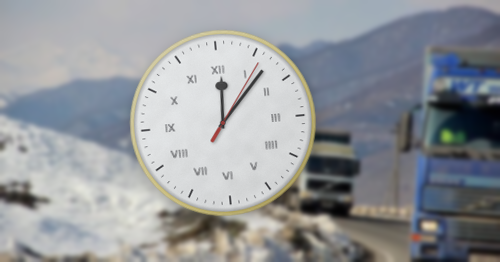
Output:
**12:07:06**
